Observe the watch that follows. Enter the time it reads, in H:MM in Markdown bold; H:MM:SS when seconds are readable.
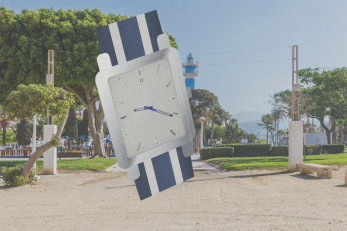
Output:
**9:21**
